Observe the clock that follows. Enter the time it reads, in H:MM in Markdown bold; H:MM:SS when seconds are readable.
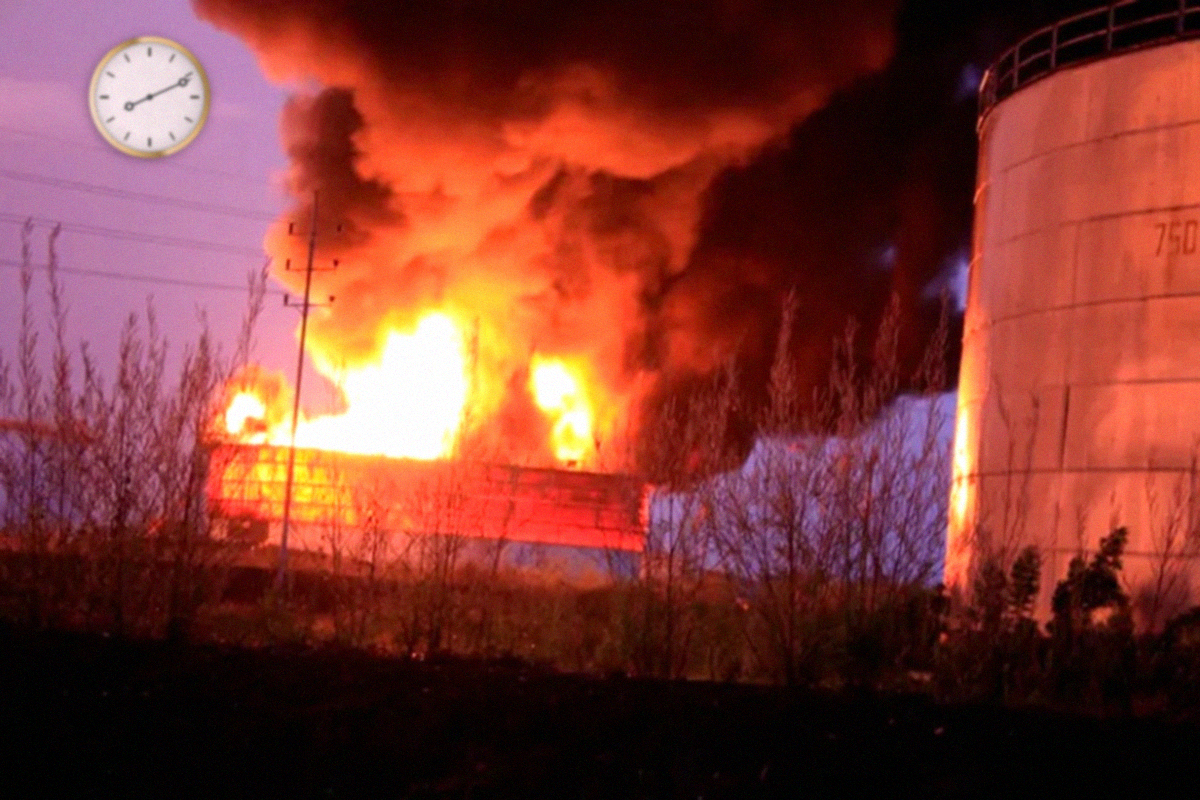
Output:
**8:11**
